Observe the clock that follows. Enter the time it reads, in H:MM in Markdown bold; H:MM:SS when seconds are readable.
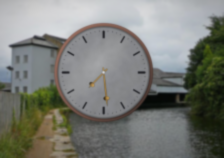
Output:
**7:29**
